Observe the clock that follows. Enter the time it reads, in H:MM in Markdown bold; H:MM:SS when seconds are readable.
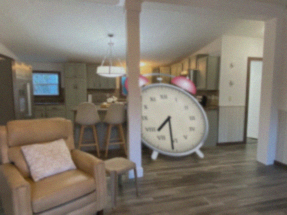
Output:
**7:31**
